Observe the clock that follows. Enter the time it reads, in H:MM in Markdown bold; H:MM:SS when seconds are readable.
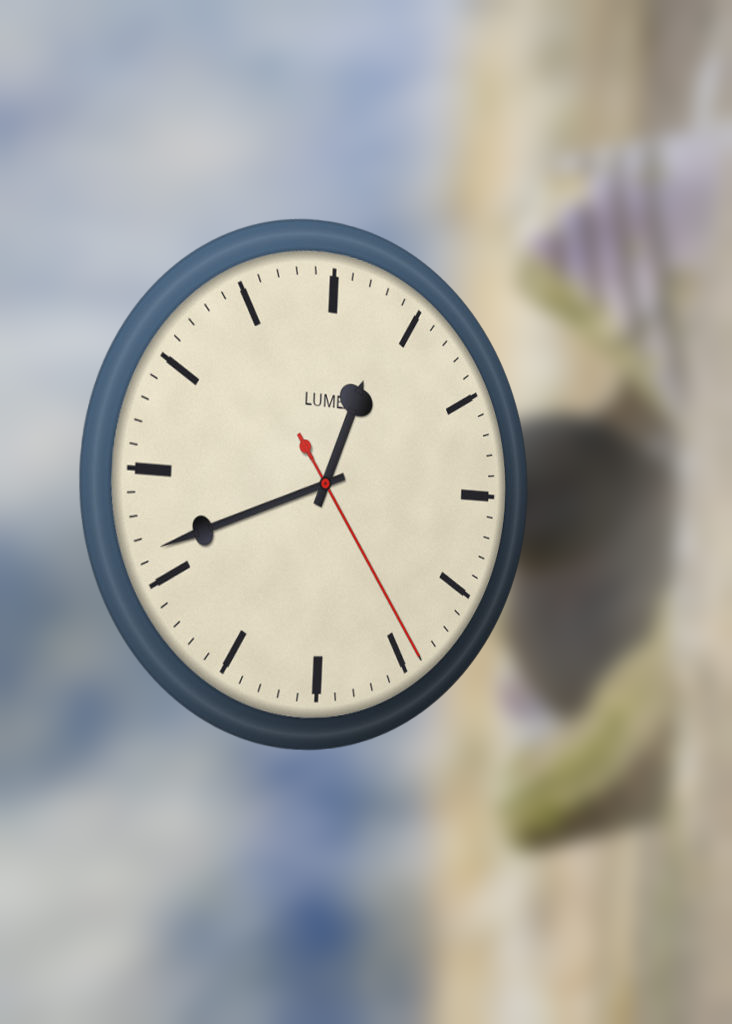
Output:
**12:41:24**
